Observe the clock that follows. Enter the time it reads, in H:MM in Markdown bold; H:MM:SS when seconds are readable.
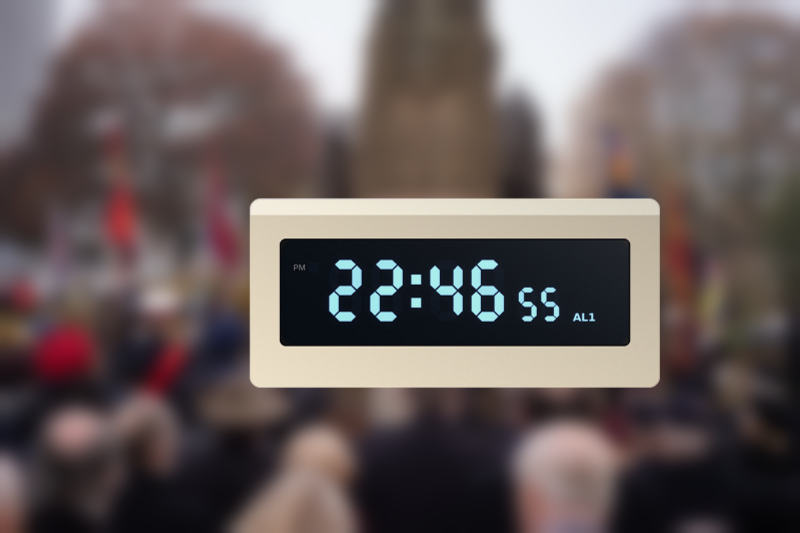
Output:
**22:46:55**
